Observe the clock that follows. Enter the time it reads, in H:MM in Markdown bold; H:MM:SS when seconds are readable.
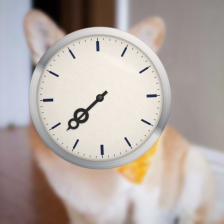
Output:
**7:38**
